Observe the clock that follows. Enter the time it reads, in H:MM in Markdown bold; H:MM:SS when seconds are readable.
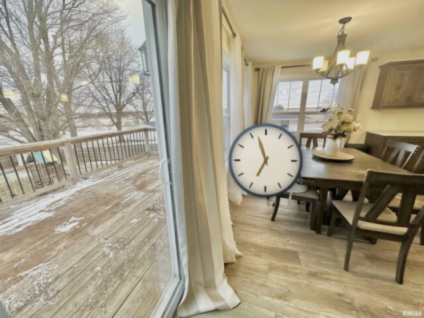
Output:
**6:57**
